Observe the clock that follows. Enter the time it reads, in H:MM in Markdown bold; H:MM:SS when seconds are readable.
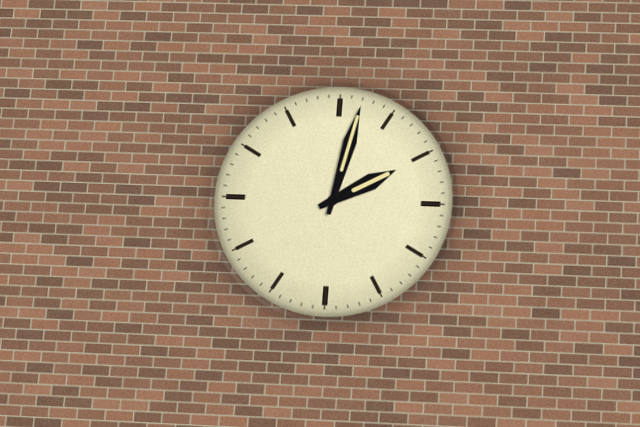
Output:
**2:02**
